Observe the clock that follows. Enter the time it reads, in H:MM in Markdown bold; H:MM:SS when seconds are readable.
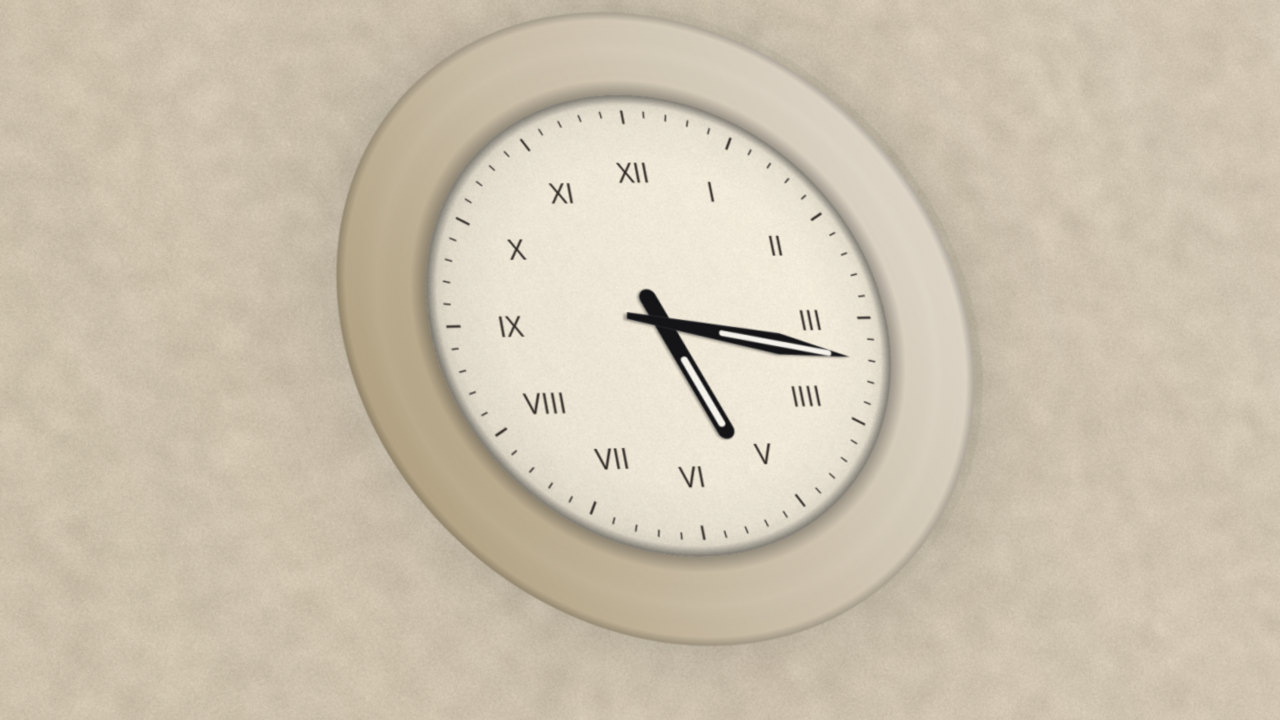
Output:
**5:17**
